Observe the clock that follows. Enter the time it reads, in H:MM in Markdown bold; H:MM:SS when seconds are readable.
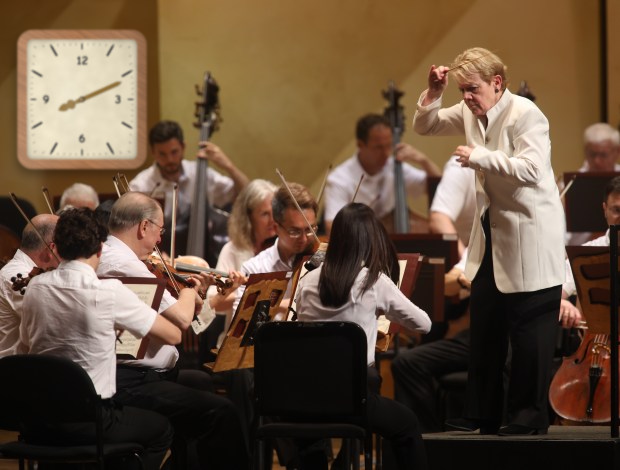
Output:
**8:11**
